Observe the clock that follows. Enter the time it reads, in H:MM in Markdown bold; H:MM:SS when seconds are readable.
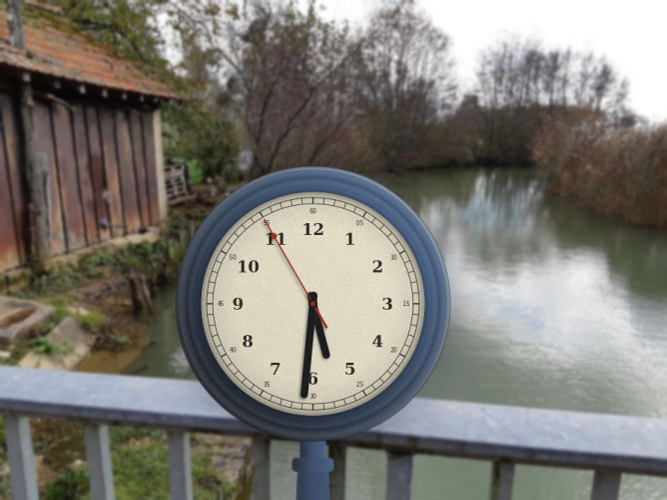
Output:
**5:30:55**
